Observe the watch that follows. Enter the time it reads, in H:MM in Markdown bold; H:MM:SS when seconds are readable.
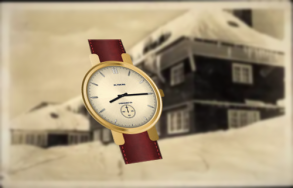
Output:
**8:15**
